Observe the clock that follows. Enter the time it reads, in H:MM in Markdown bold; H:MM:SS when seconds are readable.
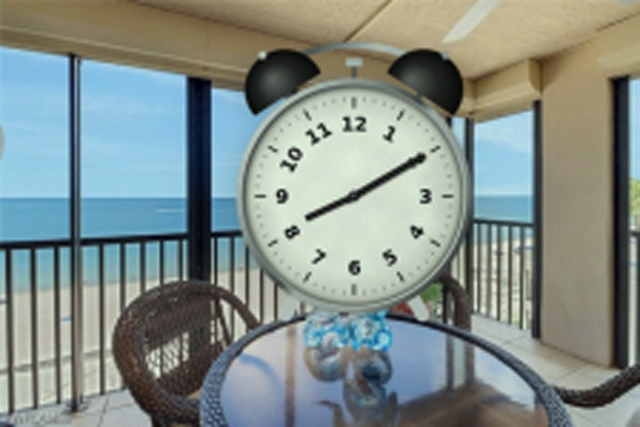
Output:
**8:10**
